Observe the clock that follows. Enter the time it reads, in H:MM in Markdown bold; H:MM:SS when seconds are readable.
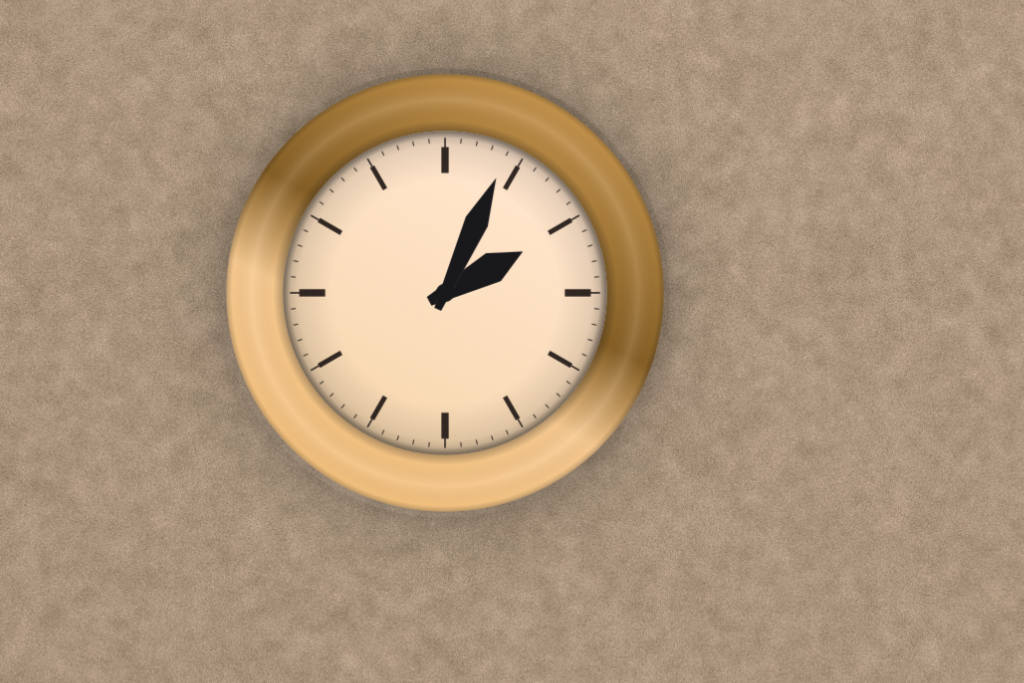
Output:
**2:04**
